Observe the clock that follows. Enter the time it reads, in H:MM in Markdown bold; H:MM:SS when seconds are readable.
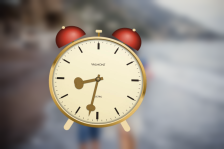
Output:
**8:32**
